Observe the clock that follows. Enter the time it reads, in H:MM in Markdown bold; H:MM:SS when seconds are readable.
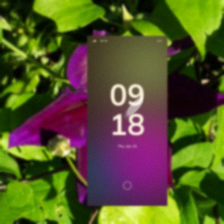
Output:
**9:18**
